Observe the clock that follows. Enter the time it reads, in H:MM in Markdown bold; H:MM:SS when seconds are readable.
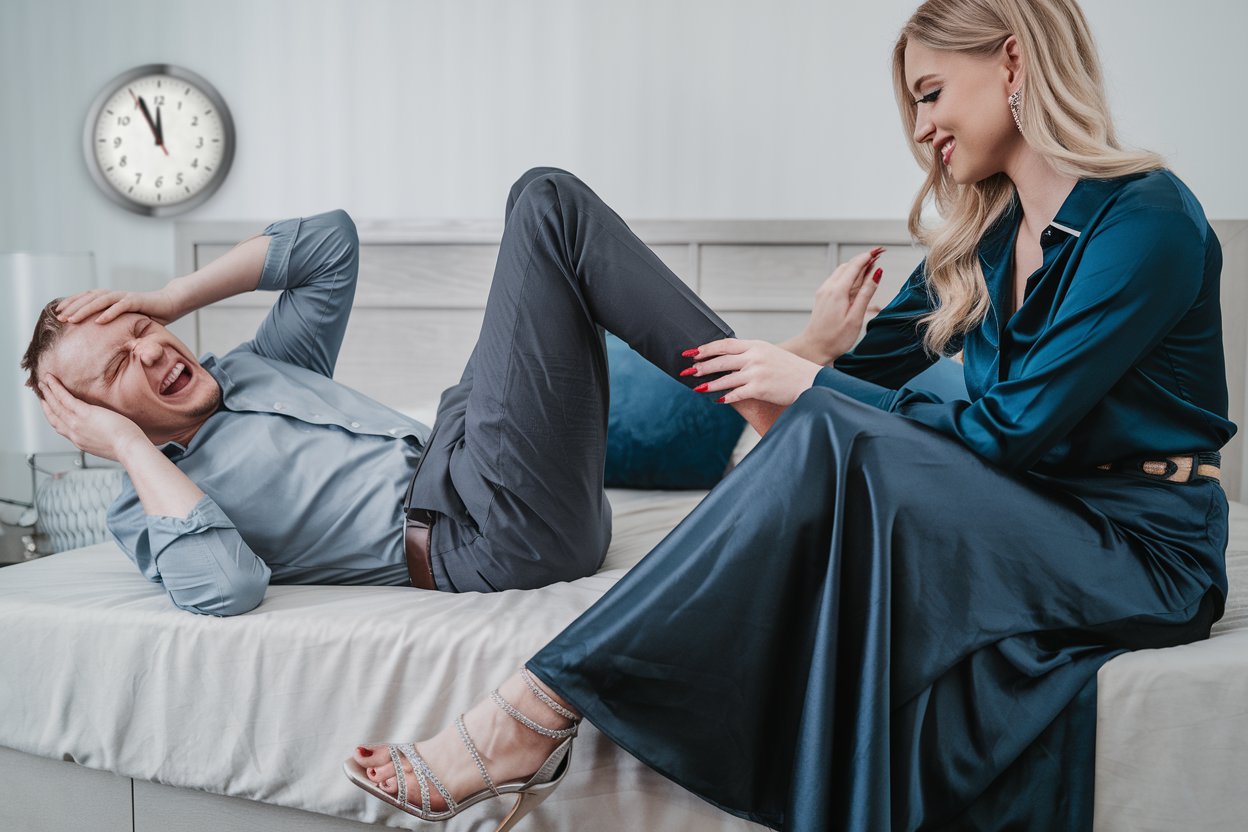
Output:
**11:55:55**
